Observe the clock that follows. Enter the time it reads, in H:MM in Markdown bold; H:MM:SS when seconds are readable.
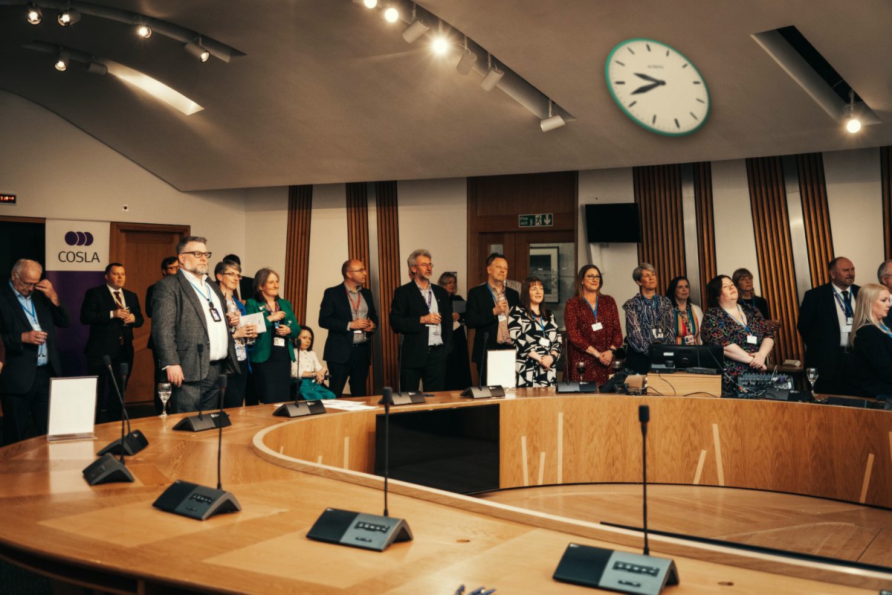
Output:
**9:42**
